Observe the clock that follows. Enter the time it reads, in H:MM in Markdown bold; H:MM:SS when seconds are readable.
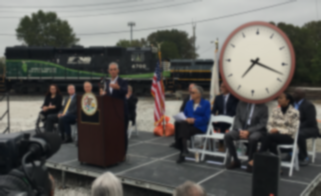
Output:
**7:18**
